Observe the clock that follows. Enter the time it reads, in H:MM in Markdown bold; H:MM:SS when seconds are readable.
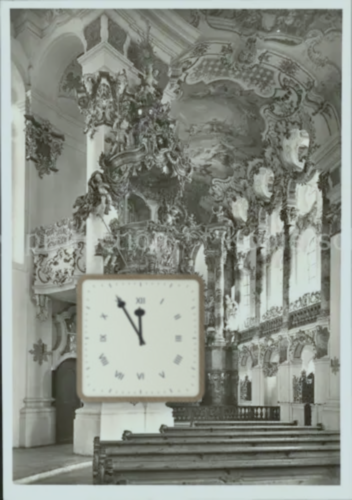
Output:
**11:55**
